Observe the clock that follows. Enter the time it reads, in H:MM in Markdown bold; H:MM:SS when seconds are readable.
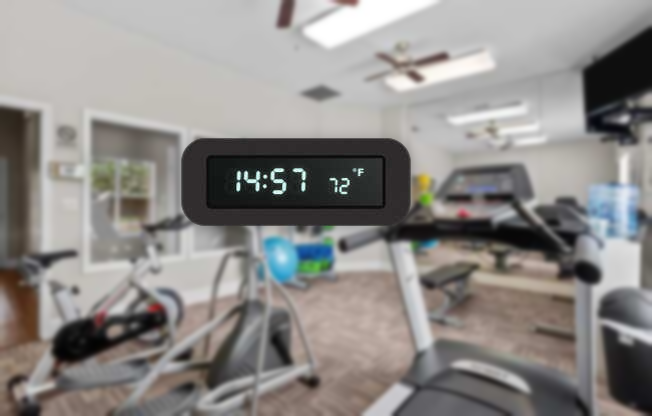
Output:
**14:57**
